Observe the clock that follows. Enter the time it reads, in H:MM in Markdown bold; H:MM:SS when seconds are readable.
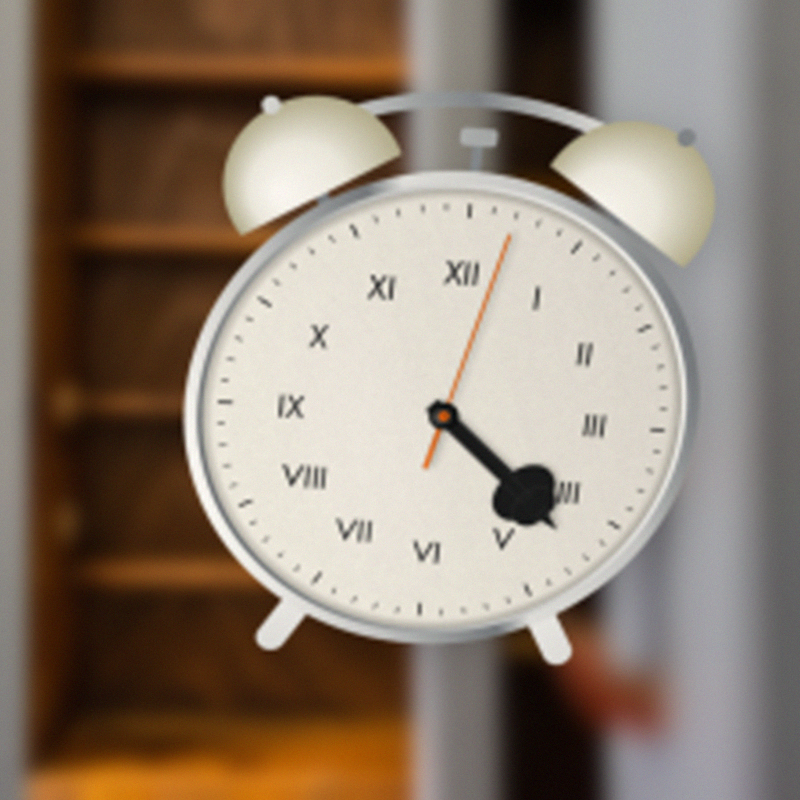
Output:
**4:22:02**
